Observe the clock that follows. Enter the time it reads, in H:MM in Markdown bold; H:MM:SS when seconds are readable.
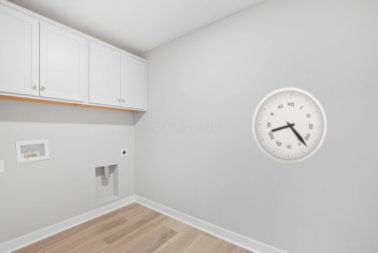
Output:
**8:23**
